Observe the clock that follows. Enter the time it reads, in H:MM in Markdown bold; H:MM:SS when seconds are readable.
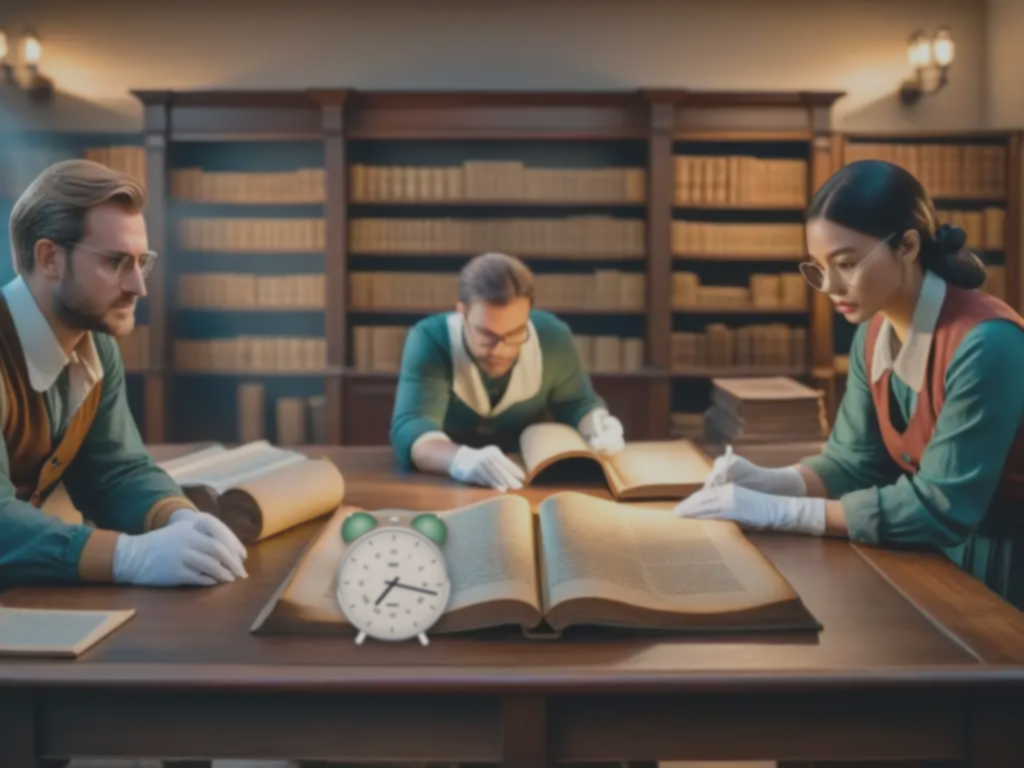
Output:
**7:17**
